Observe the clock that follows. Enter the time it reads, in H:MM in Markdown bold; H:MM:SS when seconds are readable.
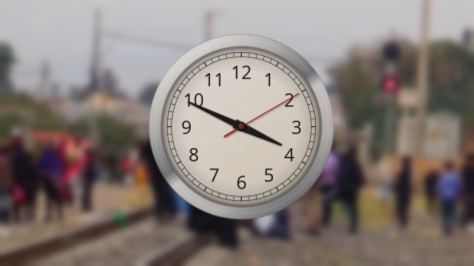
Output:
**3:49:10**
